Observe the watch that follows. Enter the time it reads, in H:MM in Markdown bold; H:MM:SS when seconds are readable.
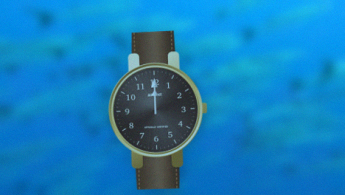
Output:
**12:00**
